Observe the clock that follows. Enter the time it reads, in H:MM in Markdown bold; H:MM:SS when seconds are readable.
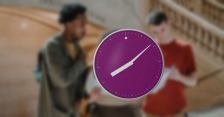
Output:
**8:09**
